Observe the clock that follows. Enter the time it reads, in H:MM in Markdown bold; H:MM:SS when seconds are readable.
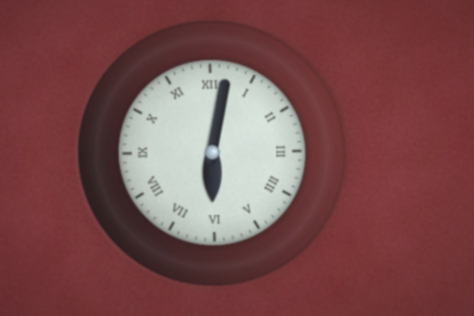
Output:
**6:02**
